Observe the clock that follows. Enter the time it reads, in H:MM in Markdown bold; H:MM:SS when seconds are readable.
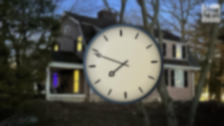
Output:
**7:49**
